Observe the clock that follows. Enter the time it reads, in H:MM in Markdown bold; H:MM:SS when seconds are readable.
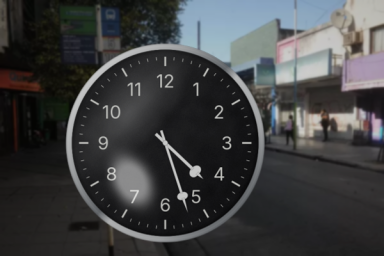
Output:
**4:27**
